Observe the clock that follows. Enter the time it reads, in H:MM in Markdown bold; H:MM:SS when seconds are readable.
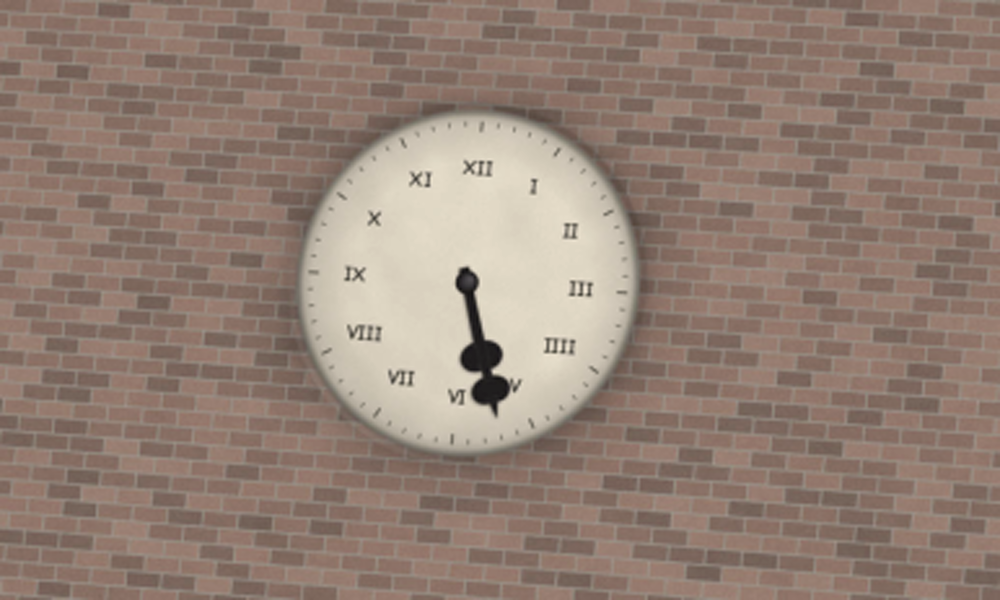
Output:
**5:27**
